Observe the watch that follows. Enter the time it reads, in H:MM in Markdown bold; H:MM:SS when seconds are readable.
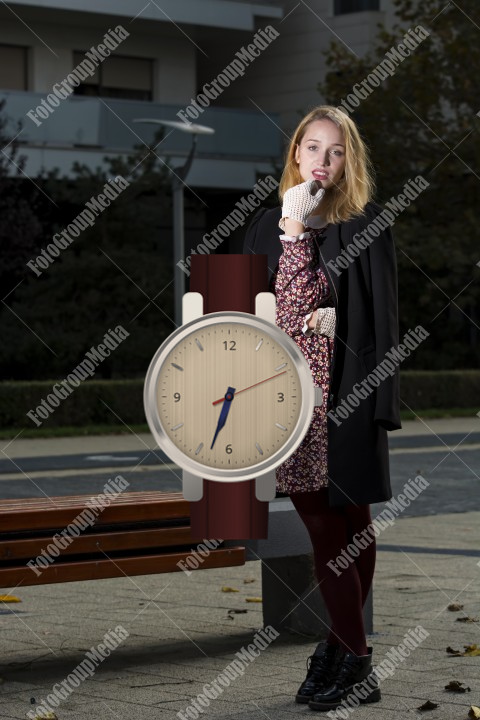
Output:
**6:33:11**
